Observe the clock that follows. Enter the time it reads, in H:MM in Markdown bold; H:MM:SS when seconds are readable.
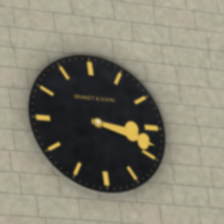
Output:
**3:18**
